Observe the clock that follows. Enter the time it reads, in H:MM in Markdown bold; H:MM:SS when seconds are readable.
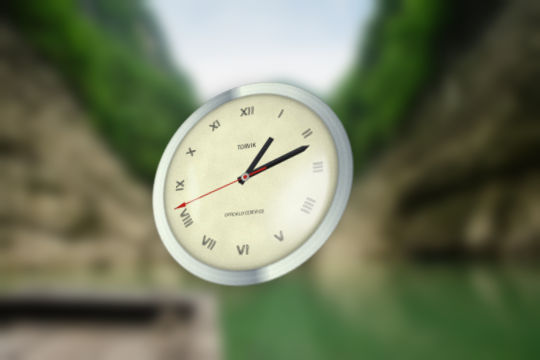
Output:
**1:11:42**
